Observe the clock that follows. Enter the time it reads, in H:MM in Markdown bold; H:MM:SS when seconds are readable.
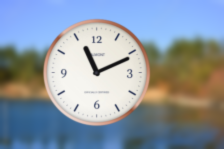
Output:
**11:11**
